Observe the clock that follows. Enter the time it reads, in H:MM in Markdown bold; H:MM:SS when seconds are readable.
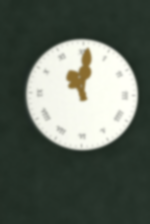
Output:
**11:01**
